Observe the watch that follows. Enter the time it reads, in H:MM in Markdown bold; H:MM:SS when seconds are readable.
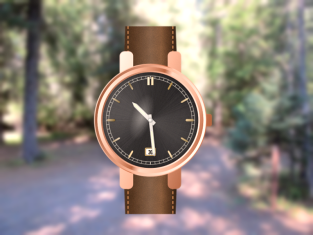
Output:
**10:29**
